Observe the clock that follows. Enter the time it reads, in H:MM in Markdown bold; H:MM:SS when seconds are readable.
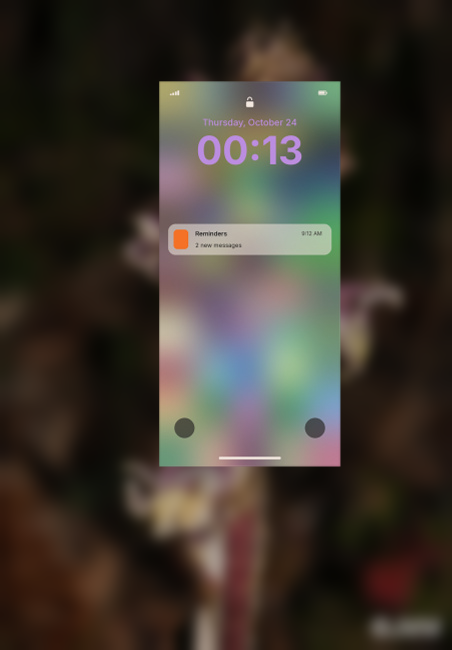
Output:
**0:13**
